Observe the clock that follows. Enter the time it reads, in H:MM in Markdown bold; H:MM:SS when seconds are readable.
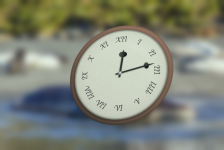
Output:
**12:13**
